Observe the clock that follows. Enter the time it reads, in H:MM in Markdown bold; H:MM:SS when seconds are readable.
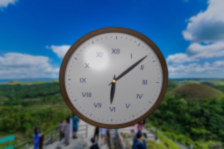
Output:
**6:08**
